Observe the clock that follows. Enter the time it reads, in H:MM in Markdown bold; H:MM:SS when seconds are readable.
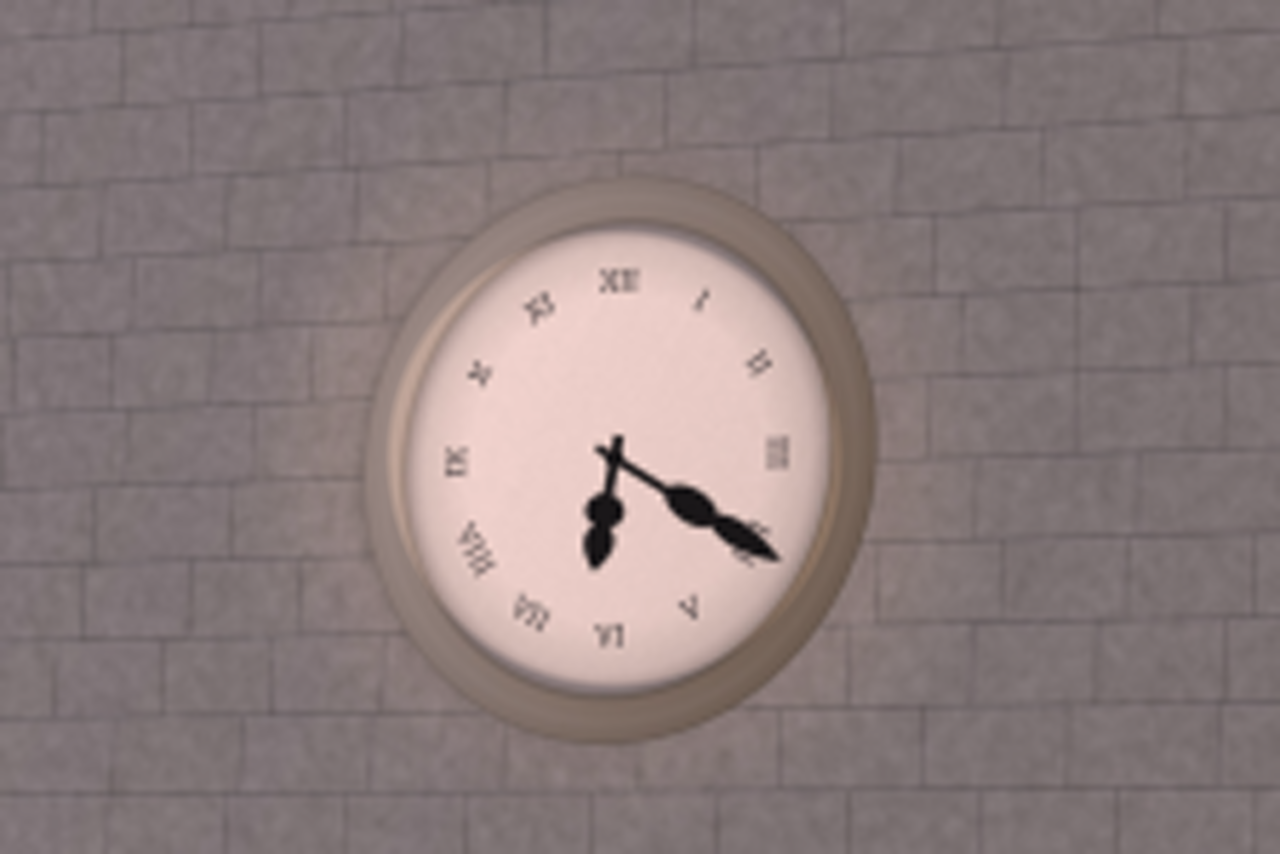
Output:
**6:20**
